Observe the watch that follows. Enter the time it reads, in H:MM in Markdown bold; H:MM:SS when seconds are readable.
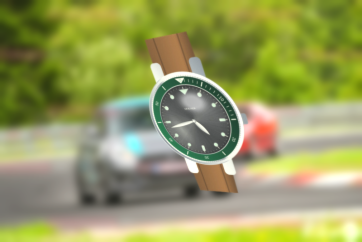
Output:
**4:43**
